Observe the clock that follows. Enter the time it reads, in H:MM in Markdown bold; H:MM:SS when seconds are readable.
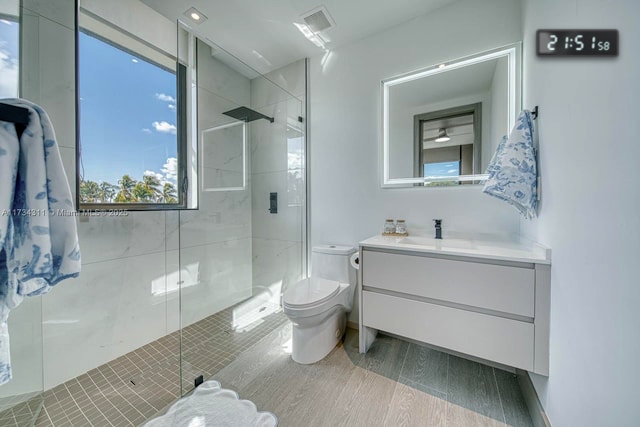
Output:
**21:51**
